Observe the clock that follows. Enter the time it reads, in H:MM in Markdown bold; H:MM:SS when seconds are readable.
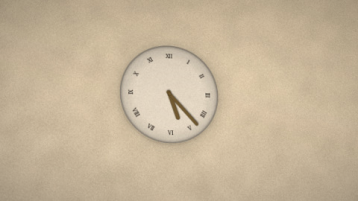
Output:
**5:23**
